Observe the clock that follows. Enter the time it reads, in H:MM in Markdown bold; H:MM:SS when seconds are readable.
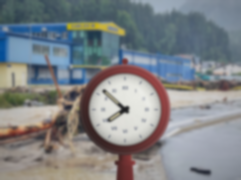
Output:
**7:52**
